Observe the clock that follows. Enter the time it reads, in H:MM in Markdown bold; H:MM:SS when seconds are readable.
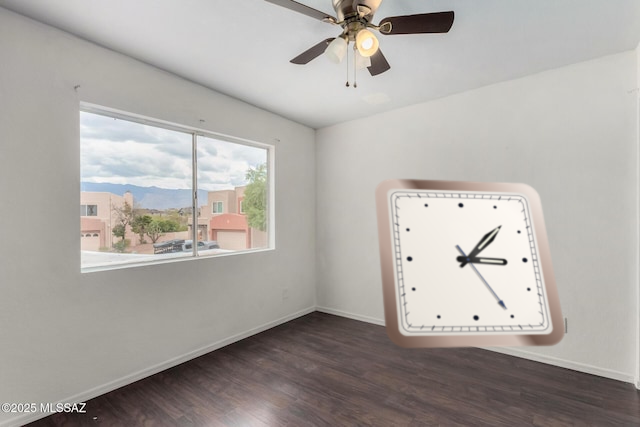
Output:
**3:07:25**
